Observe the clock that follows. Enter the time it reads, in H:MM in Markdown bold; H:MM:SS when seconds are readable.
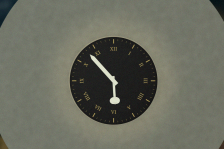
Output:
**5:53**
